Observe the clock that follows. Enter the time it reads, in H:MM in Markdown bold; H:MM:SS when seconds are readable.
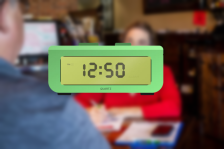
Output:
**12:50**
